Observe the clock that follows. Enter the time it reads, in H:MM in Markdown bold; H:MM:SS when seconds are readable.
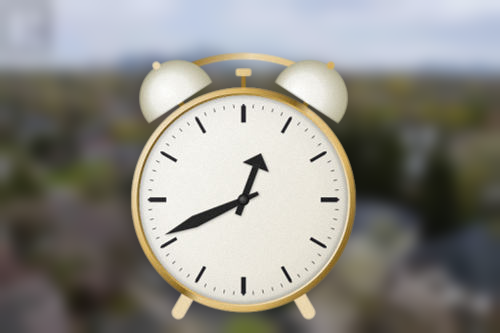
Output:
**12:41**
